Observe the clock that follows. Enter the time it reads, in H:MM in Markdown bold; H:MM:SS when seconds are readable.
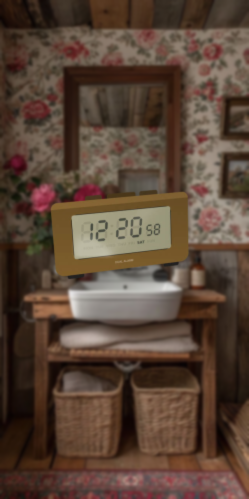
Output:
**12:20:58**
